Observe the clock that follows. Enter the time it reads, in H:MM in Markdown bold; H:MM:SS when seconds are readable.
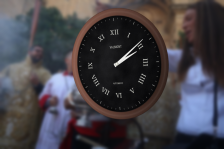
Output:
**2:09**
